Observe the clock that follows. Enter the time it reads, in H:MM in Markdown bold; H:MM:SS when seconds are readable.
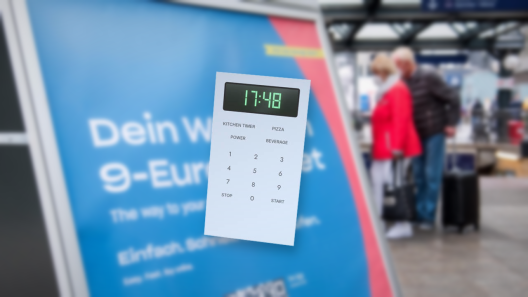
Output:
**17:48**
